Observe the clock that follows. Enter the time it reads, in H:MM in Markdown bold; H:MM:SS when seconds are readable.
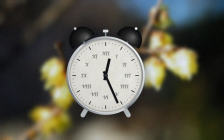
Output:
**12:26**
